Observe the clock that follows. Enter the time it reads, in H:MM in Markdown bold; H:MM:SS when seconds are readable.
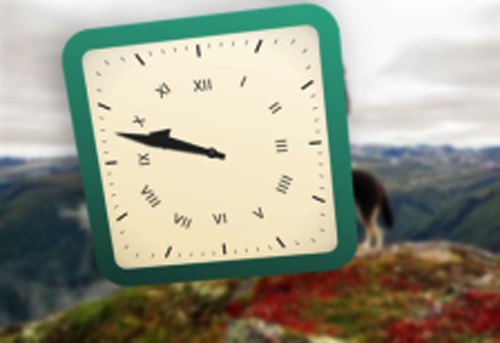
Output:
**9:48**
